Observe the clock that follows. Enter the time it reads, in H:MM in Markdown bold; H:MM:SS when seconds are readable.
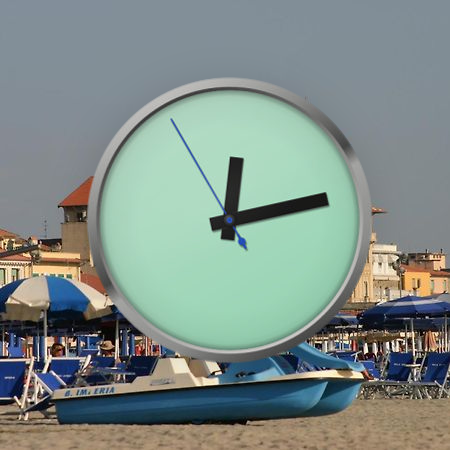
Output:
**12:12:55**
